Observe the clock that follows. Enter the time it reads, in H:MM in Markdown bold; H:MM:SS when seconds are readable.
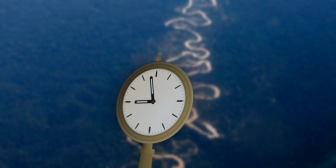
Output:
**8:58**
